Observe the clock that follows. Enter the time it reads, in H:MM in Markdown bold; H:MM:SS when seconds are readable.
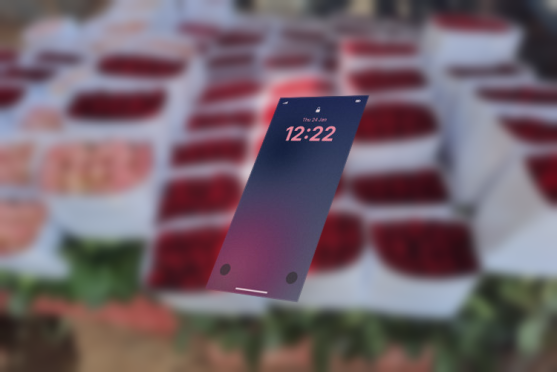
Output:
**12:22**
